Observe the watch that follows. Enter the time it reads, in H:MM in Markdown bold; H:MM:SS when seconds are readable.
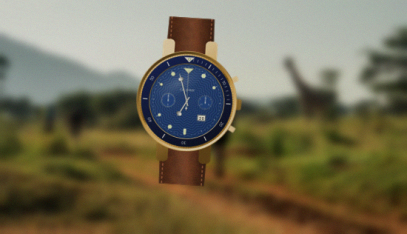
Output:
**6:57**
